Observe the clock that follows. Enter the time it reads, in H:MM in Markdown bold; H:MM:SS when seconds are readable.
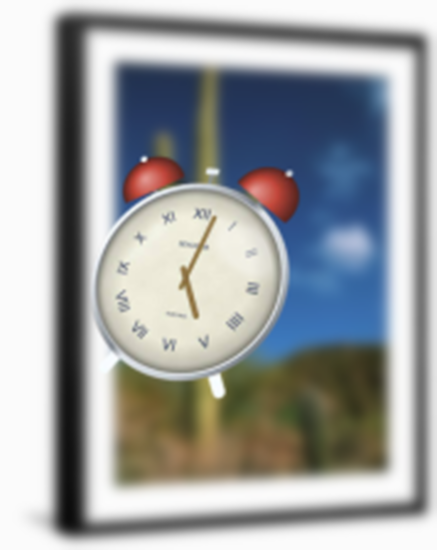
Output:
**5:02**
